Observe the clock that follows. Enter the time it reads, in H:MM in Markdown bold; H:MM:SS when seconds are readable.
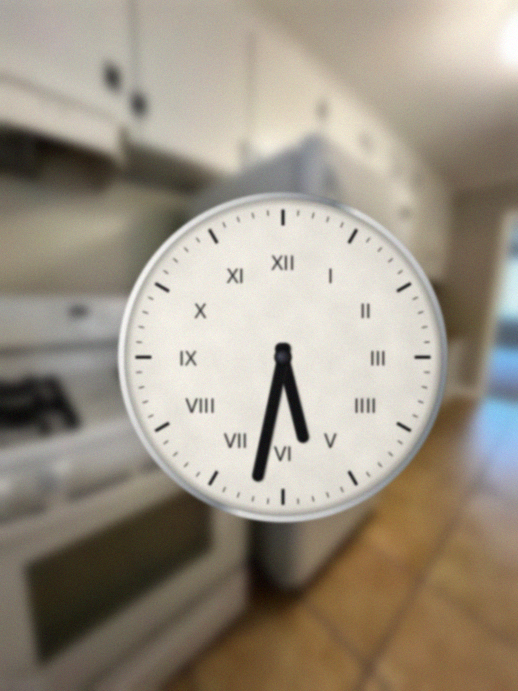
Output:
**5:32**
